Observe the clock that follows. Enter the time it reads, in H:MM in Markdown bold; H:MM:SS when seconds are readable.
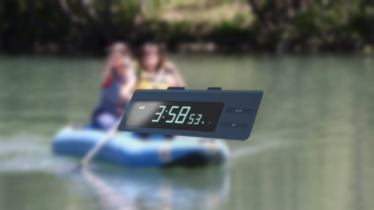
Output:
**3:58:53**
